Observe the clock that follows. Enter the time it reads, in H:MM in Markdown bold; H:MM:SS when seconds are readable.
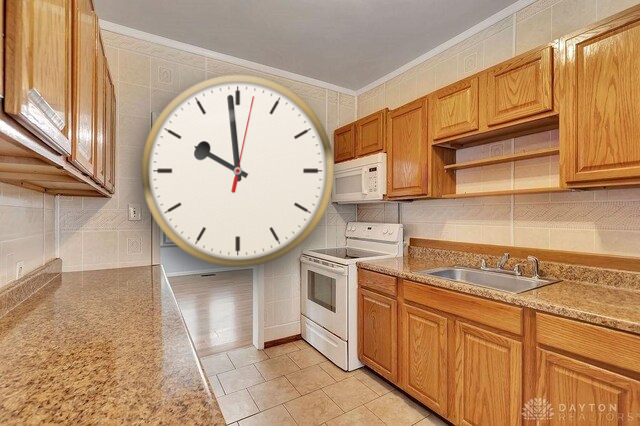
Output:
**9:59:02**
